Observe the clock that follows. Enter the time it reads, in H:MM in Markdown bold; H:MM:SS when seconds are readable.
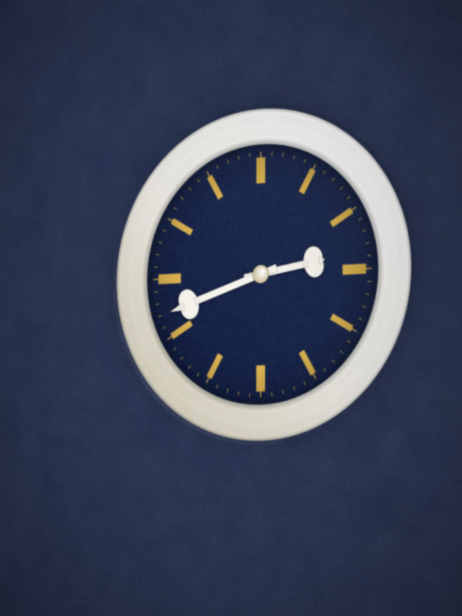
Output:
**2:42**
